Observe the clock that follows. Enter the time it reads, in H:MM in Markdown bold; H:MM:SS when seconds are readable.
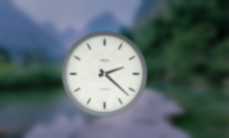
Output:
**2:22**
